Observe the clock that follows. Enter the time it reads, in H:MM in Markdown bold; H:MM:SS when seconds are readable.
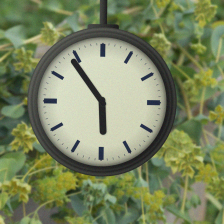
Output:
**5:54**
